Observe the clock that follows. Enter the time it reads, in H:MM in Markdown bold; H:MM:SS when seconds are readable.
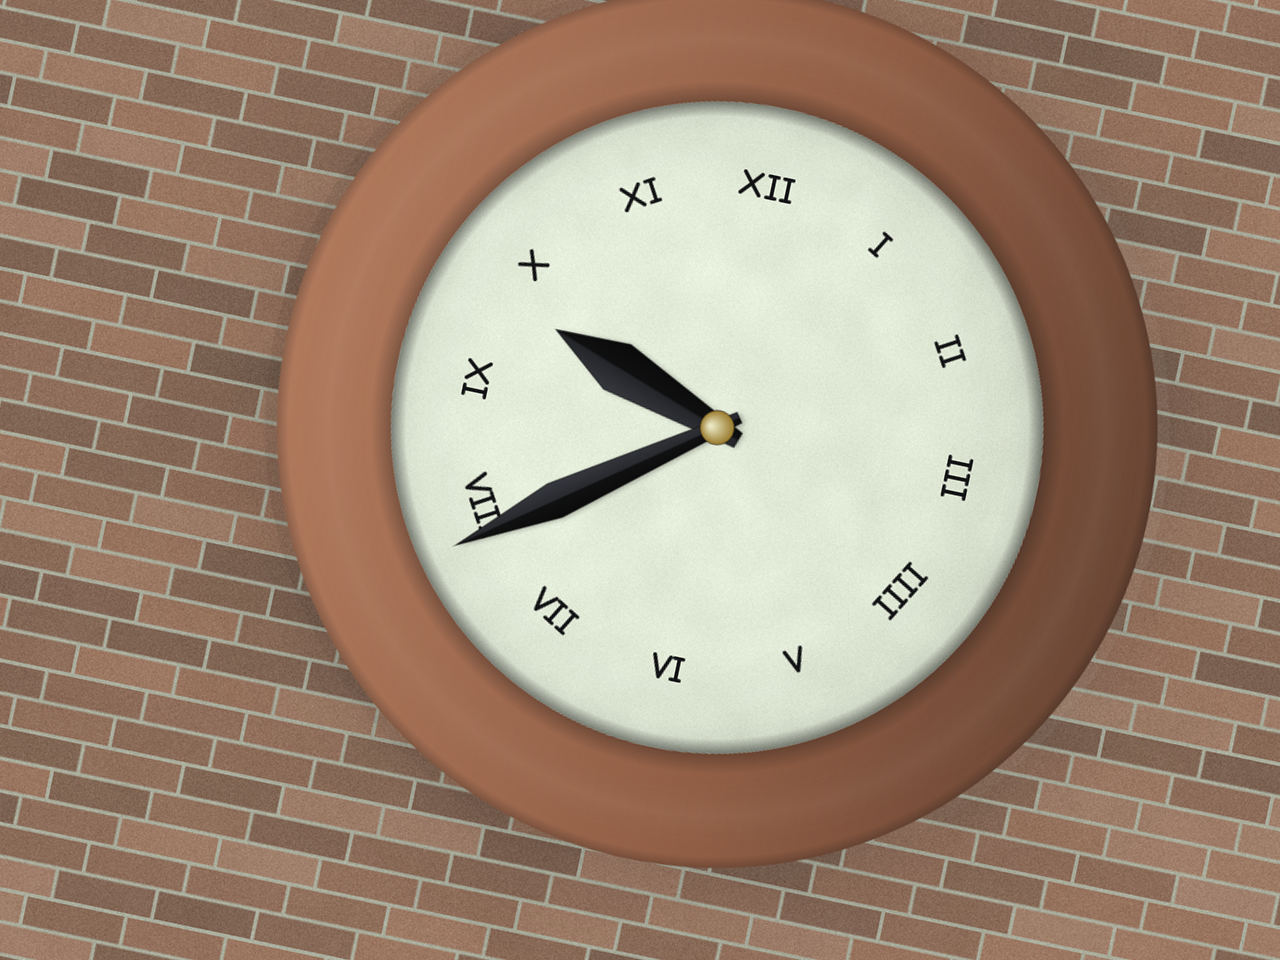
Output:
**9:39**
